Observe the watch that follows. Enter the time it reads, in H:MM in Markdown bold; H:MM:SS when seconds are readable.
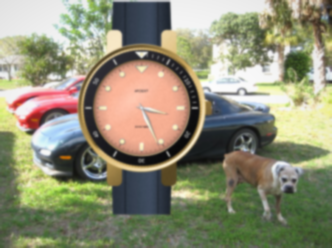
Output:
**3:26**
